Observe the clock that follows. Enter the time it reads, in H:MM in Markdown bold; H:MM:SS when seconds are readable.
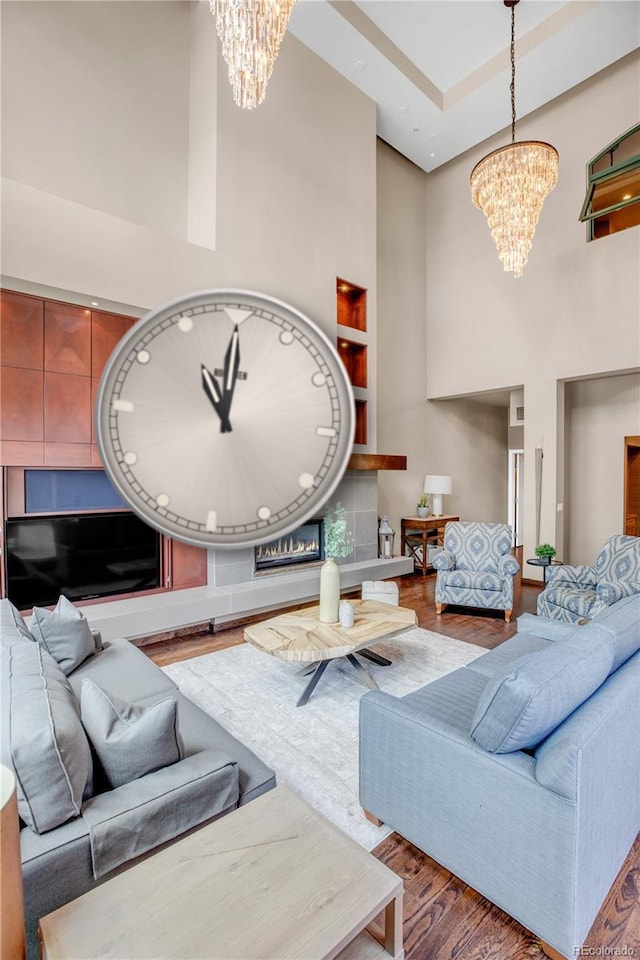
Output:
**11:00**
